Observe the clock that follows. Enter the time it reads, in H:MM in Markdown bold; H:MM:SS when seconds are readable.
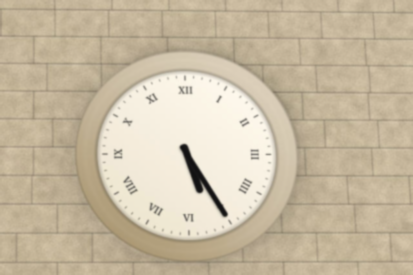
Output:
**5:25**
